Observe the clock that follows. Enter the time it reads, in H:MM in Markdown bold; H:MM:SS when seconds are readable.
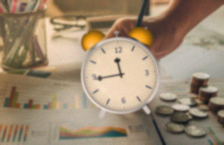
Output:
**11:44**
